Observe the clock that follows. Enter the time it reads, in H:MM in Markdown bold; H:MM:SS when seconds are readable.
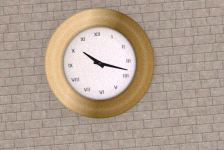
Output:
**10:18**
